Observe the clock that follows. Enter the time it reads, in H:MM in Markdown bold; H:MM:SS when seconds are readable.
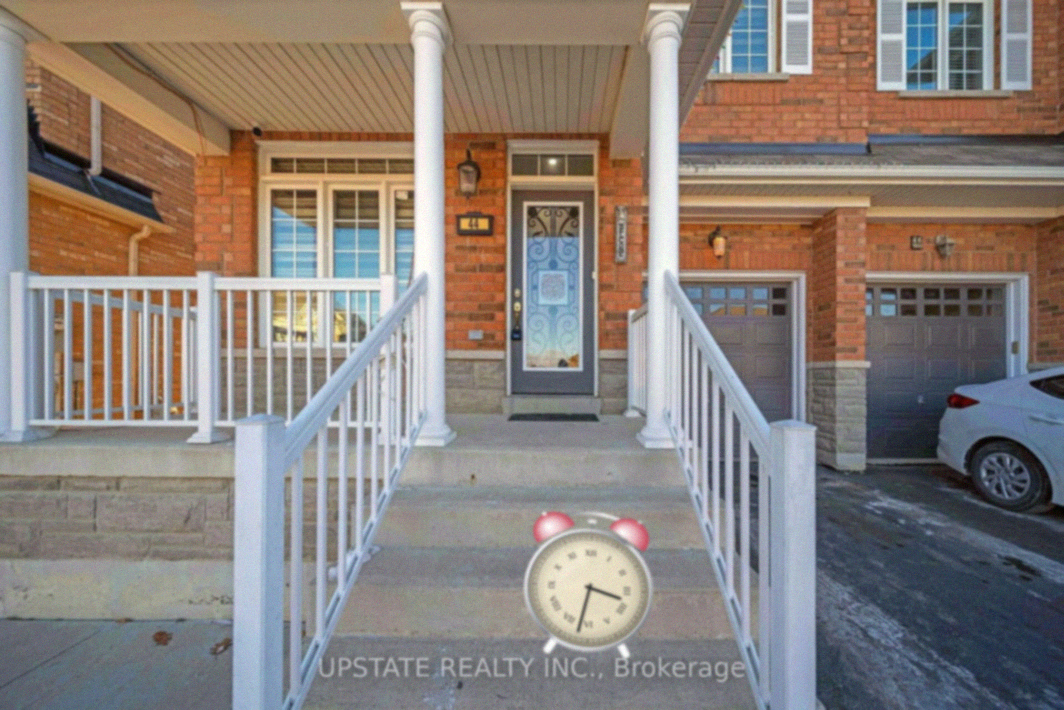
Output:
**3:32**
